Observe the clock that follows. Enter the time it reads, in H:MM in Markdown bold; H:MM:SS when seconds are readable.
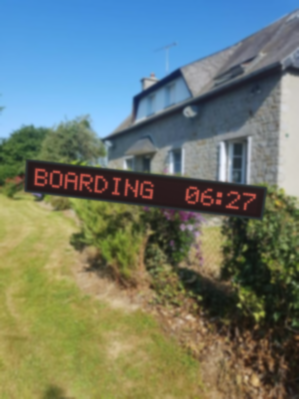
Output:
**6:27**
